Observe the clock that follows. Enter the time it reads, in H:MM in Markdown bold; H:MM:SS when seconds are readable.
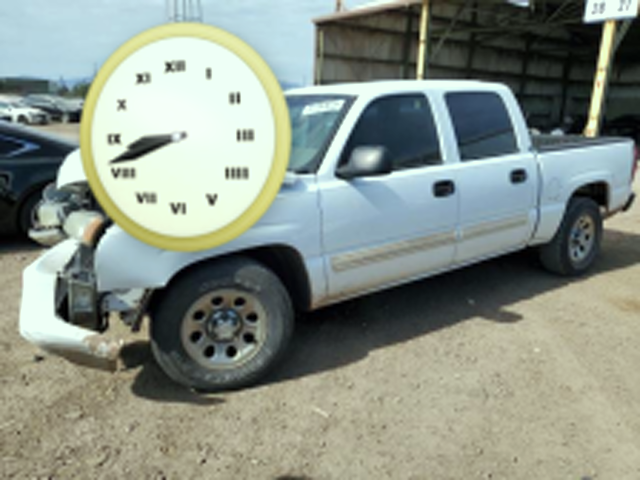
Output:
**8:42**
